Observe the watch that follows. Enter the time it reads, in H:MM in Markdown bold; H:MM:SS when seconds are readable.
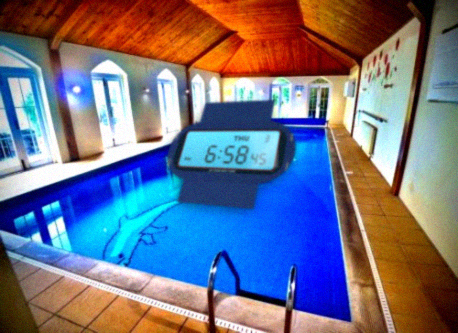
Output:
**6:58:45**
